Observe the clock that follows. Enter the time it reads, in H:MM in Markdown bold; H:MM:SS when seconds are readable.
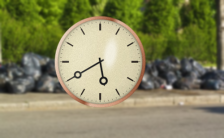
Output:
**5:40**
